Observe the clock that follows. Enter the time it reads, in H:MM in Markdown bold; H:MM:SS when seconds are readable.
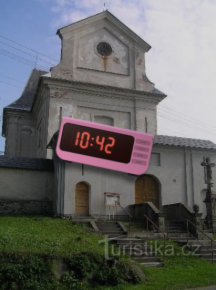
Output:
**10:42**
